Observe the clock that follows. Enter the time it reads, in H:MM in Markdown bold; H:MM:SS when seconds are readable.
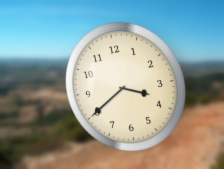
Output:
**3:40**
